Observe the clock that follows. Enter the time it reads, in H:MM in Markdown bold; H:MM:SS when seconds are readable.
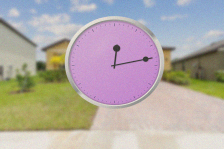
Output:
**12:13**
